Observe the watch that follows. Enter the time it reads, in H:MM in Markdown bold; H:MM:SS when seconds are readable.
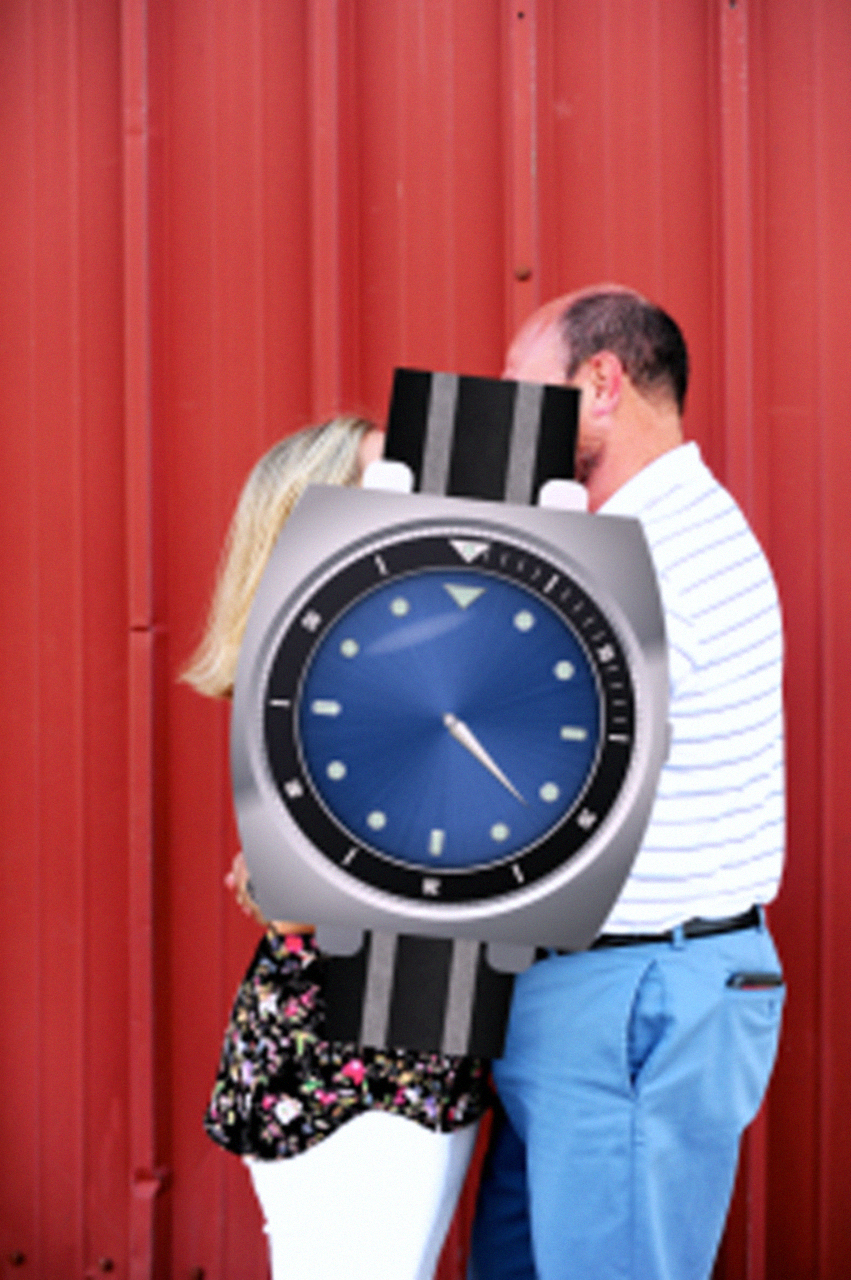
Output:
**4:22**
